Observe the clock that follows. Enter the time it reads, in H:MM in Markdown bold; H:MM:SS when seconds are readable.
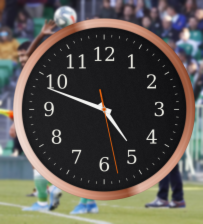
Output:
**4:48:28**
